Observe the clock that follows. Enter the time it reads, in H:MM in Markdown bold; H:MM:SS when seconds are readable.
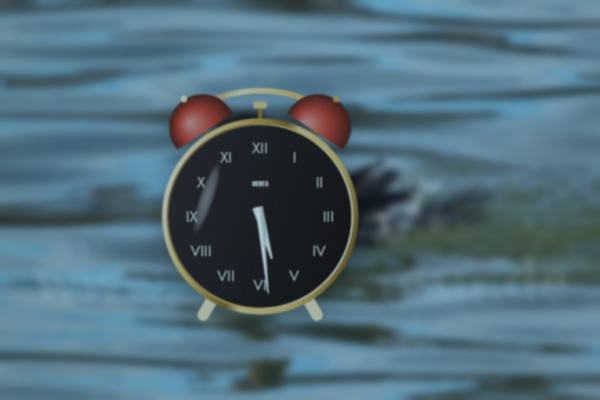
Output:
**5:29**
